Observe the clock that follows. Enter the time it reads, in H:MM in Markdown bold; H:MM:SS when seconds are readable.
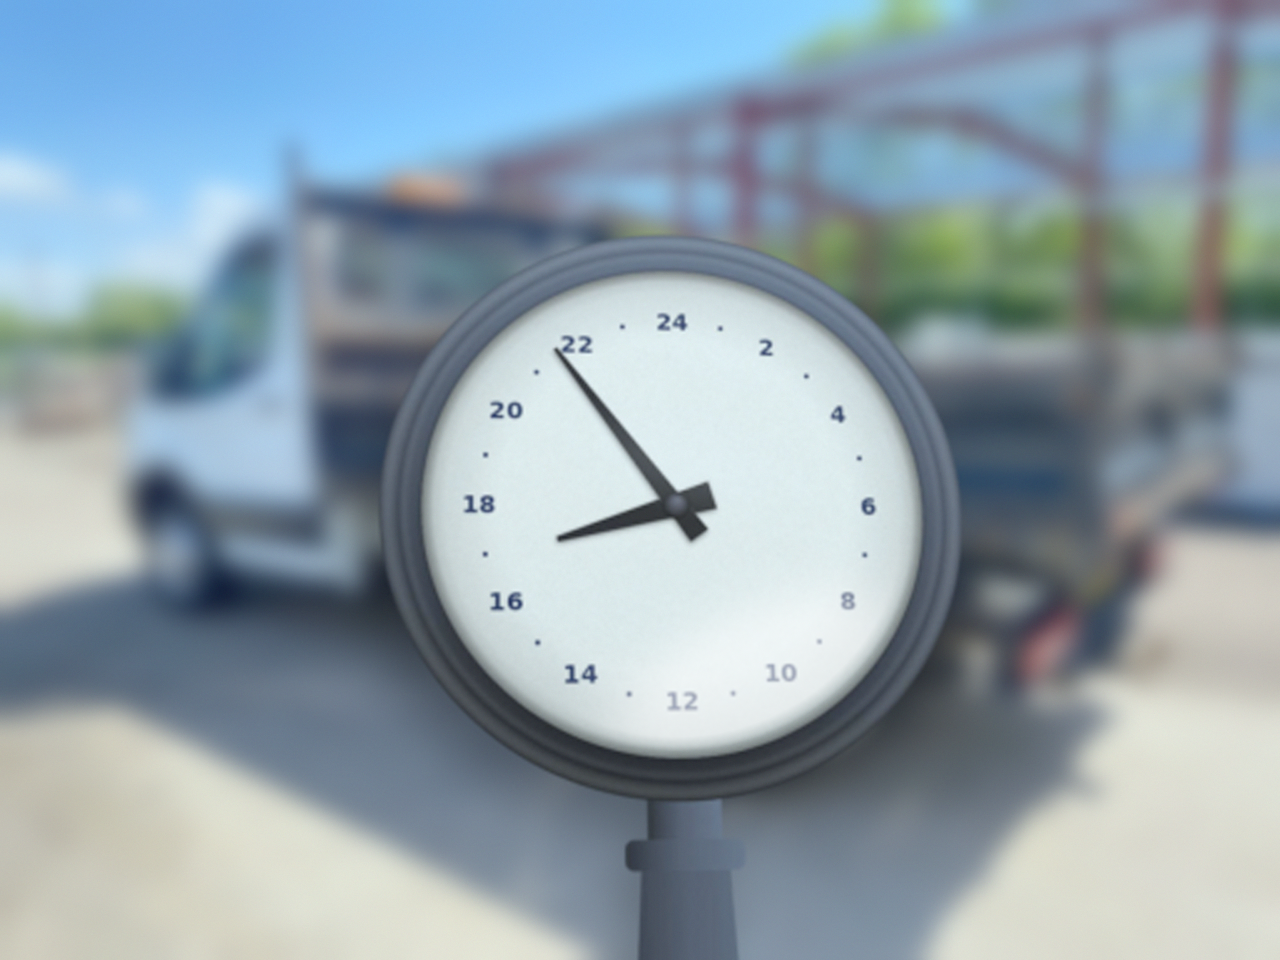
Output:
**16:54**
